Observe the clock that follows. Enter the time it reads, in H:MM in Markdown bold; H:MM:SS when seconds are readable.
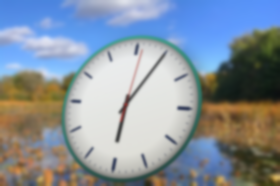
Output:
**6:05:01**
